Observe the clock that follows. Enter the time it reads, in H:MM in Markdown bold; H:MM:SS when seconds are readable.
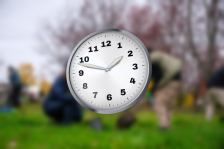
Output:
**1:48**
